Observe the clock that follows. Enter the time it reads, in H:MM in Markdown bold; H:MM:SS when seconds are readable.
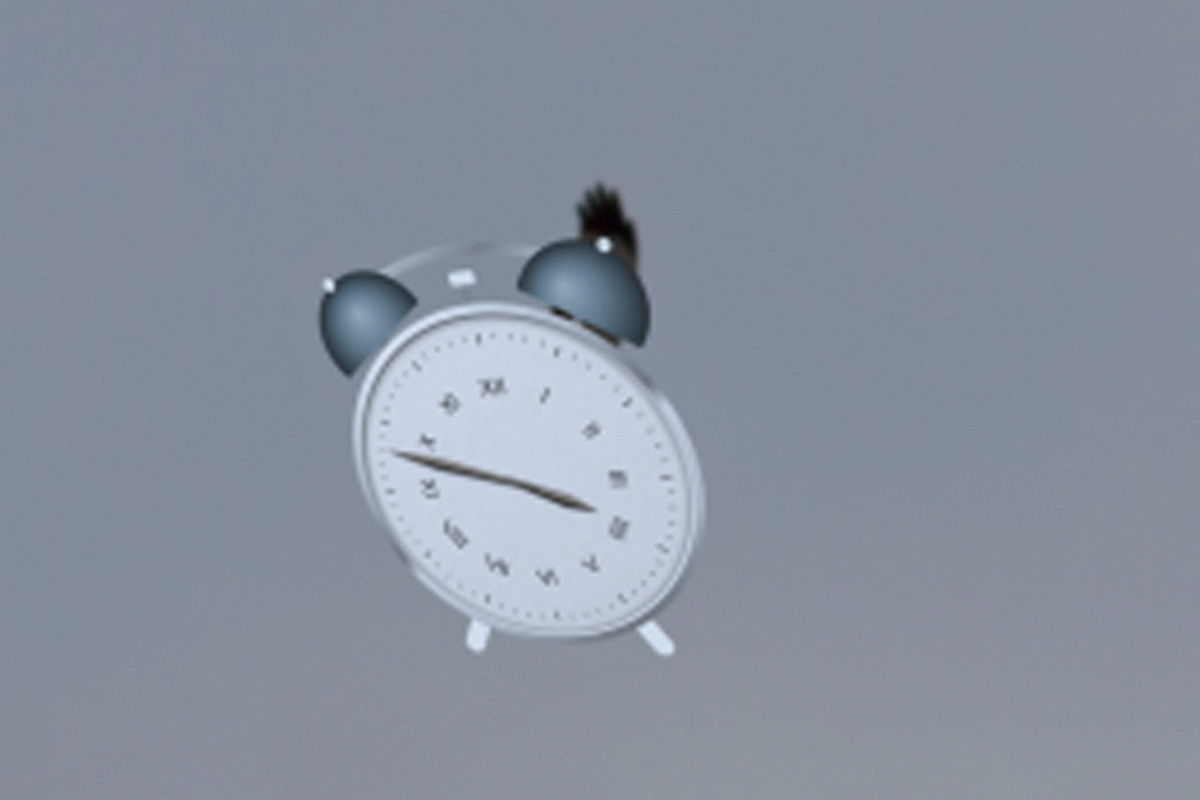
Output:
**3:48**
